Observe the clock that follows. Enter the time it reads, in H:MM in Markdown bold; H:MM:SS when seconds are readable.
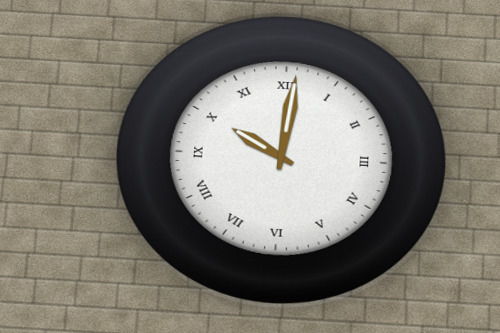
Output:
**10:01**
